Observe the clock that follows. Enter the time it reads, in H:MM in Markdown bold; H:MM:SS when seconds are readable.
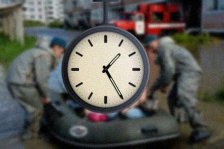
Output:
**1:25**
